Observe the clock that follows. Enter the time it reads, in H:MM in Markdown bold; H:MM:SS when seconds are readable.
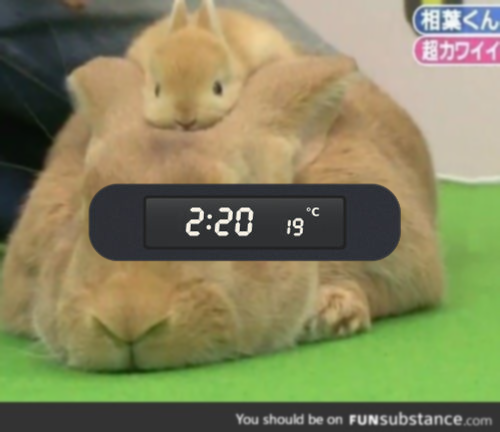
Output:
**2:20**
